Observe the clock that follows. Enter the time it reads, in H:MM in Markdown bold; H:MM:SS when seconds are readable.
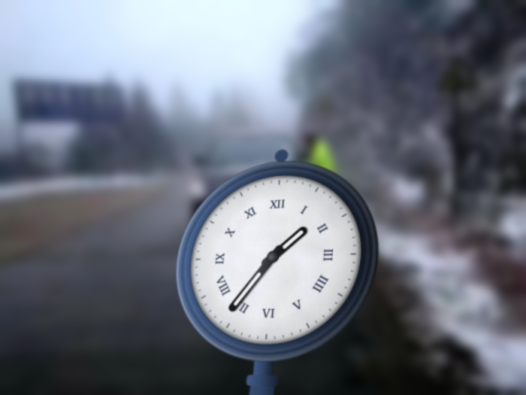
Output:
**1:36**
